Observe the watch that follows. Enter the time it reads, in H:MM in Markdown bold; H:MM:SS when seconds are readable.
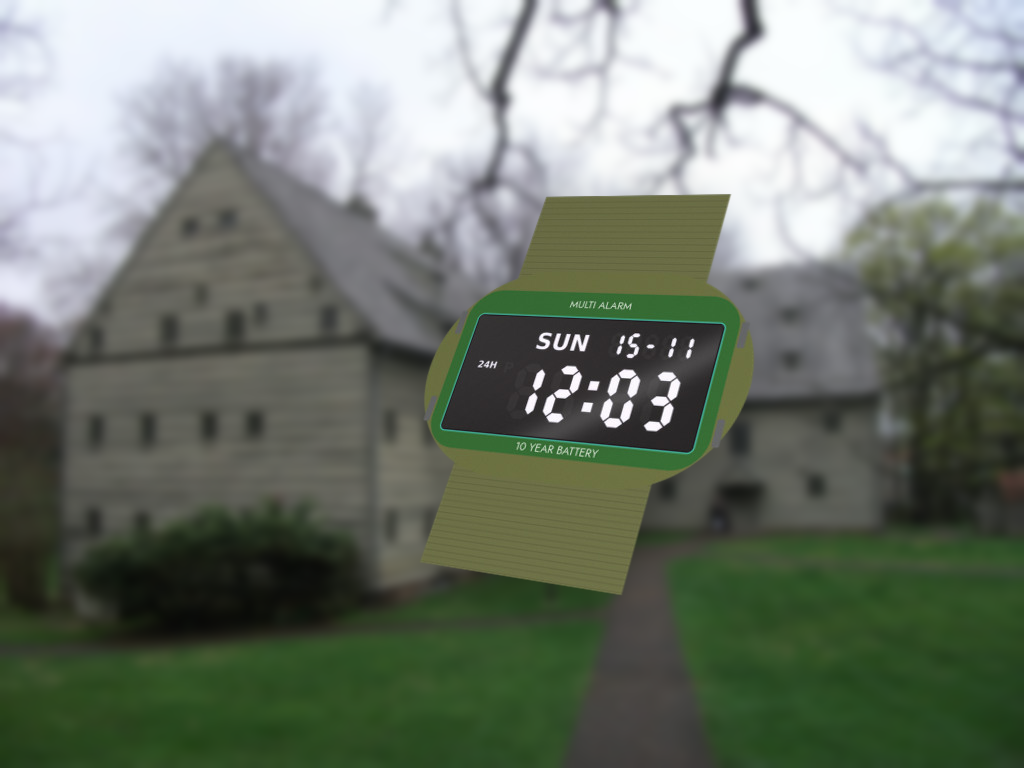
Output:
**12:03**
